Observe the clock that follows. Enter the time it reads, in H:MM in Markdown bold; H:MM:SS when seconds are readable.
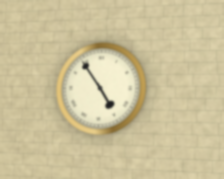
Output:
**4:54**
